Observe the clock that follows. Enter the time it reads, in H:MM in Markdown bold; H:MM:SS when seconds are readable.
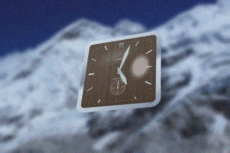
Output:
**5:03**
